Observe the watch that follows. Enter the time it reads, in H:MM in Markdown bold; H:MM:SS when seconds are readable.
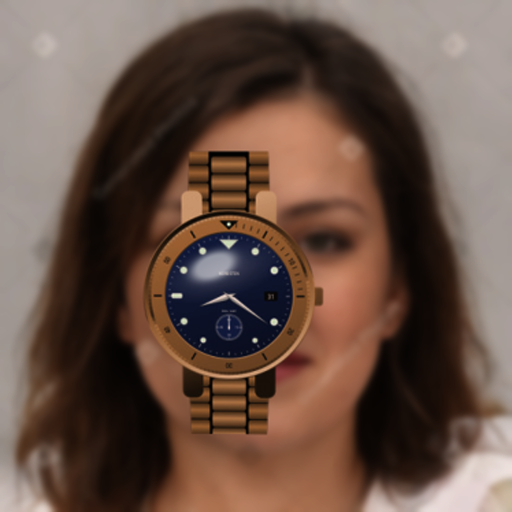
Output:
**8:21**
